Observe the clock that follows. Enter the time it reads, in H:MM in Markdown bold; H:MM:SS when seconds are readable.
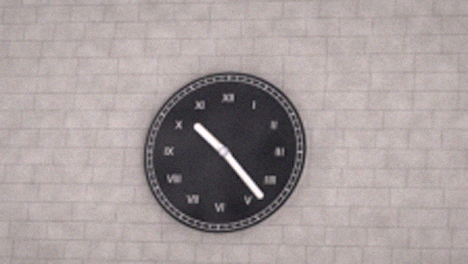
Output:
**10:23**
